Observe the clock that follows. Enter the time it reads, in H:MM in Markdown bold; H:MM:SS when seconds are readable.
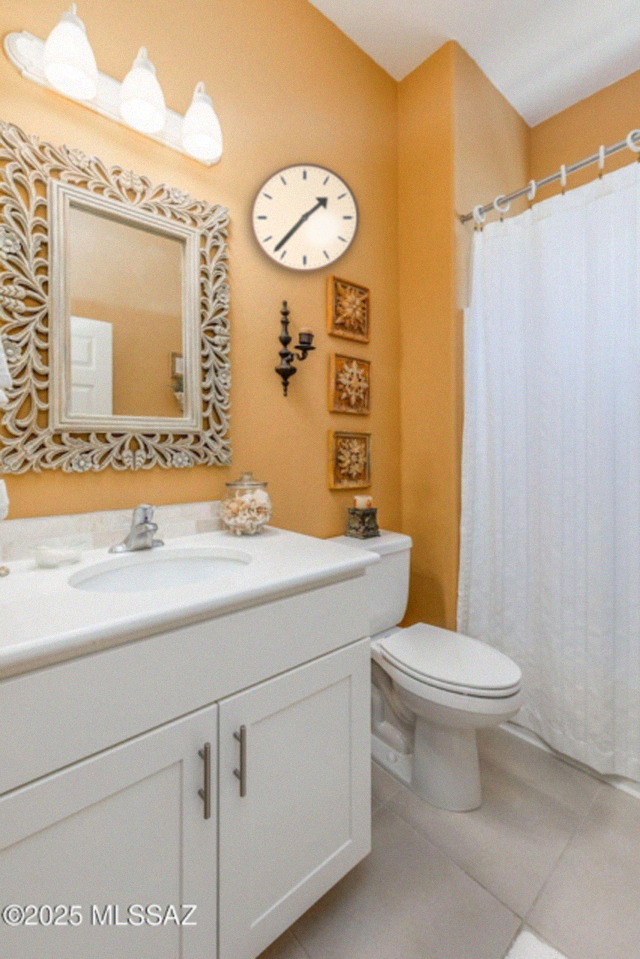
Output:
**1:37**
